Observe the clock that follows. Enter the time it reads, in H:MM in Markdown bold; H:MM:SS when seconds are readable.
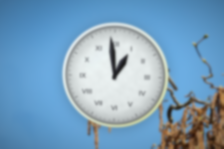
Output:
**12:59**
